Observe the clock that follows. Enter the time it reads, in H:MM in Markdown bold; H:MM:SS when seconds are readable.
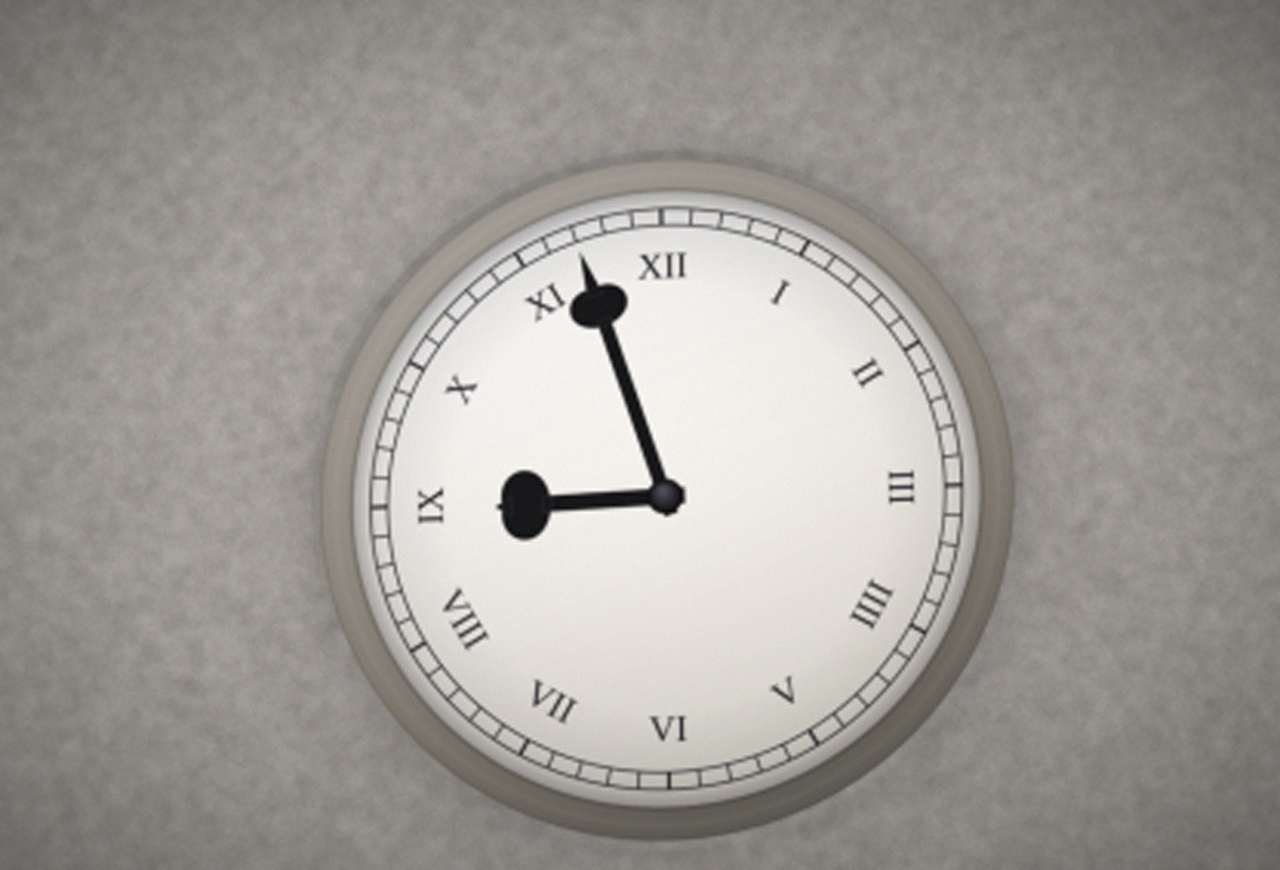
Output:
**8:57**
